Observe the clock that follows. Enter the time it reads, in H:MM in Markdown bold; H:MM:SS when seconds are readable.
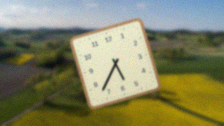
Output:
**5:37**
